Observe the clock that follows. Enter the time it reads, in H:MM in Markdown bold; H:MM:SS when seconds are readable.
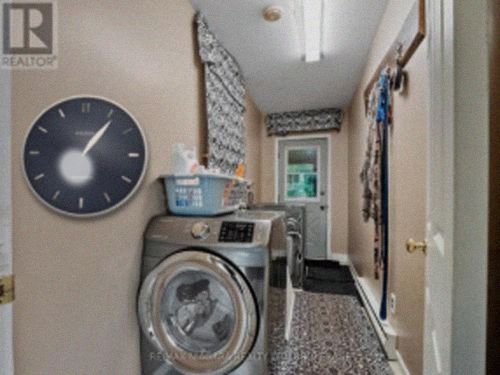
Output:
**1:06**
